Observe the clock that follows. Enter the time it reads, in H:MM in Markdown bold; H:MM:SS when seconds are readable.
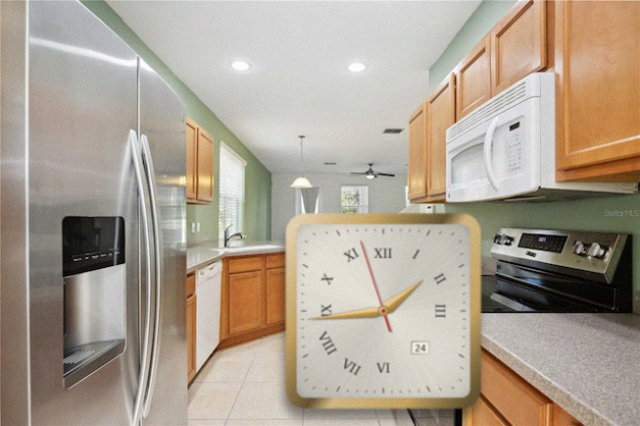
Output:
**1:43:57**
